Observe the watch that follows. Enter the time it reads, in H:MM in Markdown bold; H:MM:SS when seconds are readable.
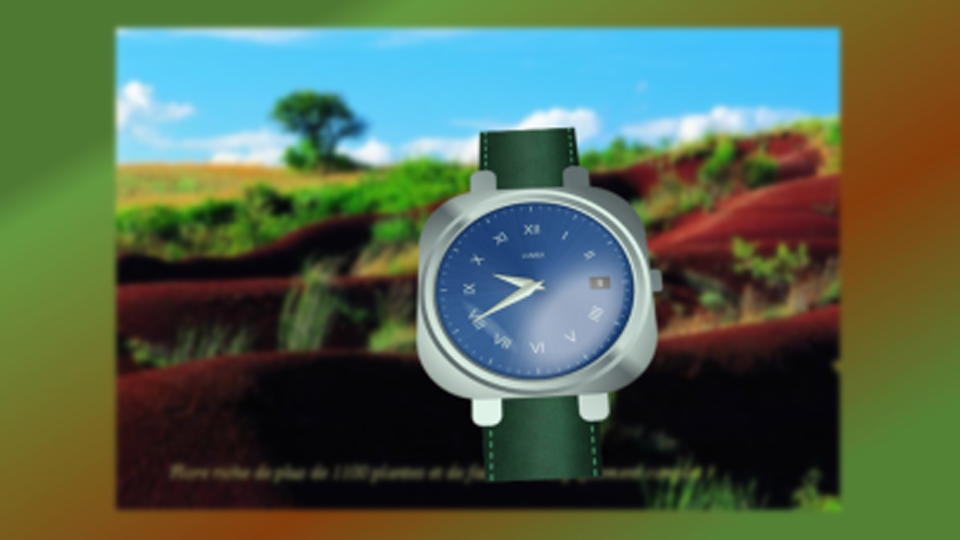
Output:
**9:40**
